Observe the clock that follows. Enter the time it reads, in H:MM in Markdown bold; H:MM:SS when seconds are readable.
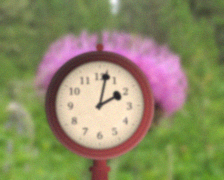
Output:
**2:02**
